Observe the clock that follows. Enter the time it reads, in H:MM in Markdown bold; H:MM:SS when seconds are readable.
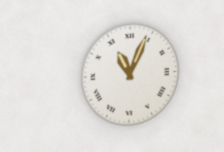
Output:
**11:04**
